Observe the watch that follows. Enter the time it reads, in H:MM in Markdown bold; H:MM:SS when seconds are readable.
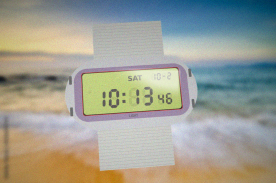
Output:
**10:13:46**
